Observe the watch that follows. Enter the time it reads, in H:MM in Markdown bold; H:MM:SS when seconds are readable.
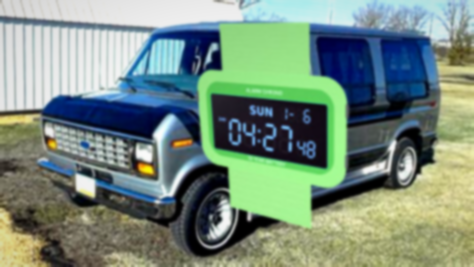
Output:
**4:27:48**
